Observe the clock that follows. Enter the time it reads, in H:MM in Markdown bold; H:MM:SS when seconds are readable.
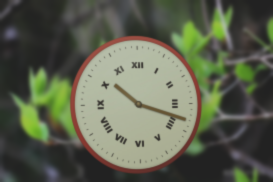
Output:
**10:18**
